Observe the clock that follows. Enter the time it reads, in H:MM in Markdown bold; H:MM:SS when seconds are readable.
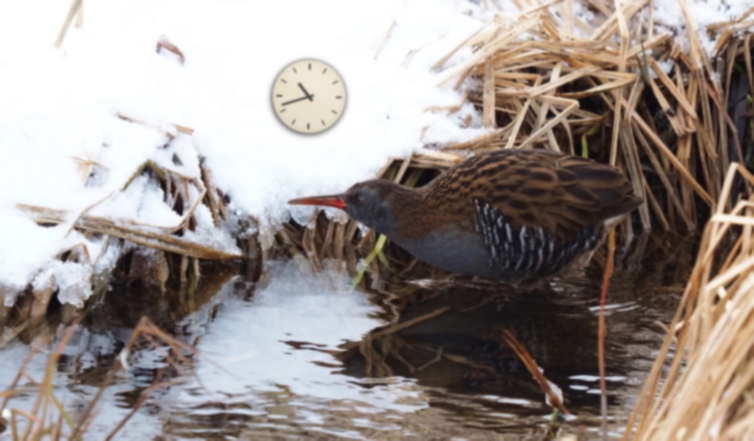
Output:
**10:42**
